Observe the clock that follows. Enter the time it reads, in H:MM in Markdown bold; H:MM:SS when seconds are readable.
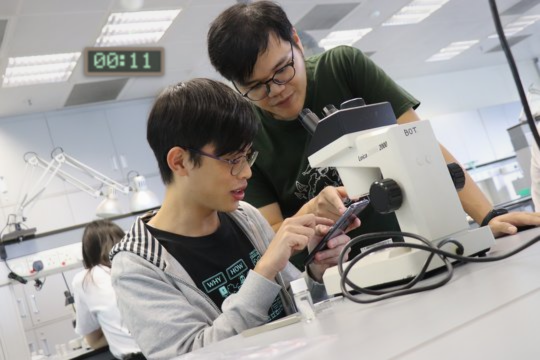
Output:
**0:11**
